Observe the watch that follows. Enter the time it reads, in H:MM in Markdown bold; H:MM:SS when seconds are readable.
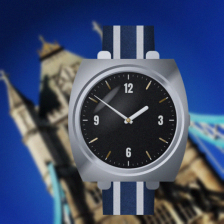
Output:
**1:51**
